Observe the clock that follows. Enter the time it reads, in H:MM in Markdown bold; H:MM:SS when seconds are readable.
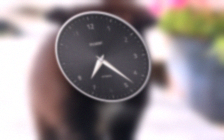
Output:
**7:23**
